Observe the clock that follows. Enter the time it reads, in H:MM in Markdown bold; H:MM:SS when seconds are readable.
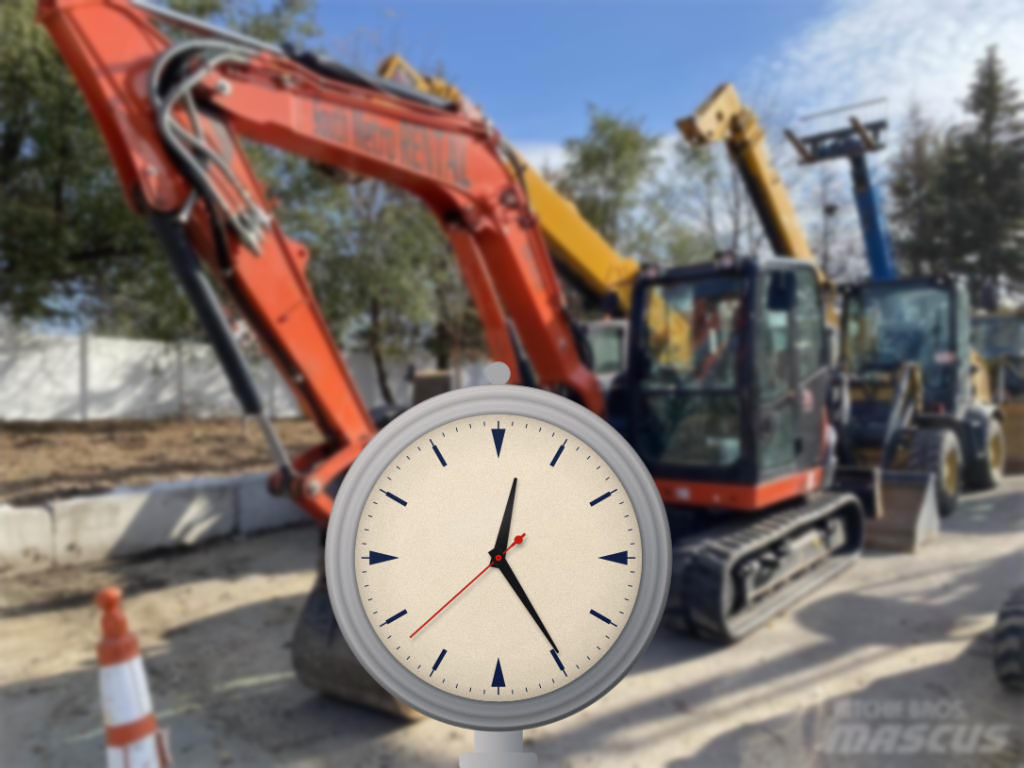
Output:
**12:24:38**
